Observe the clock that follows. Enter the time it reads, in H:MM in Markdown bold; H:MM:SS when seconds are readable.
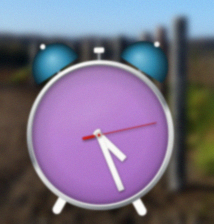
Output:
**4:26:13**
